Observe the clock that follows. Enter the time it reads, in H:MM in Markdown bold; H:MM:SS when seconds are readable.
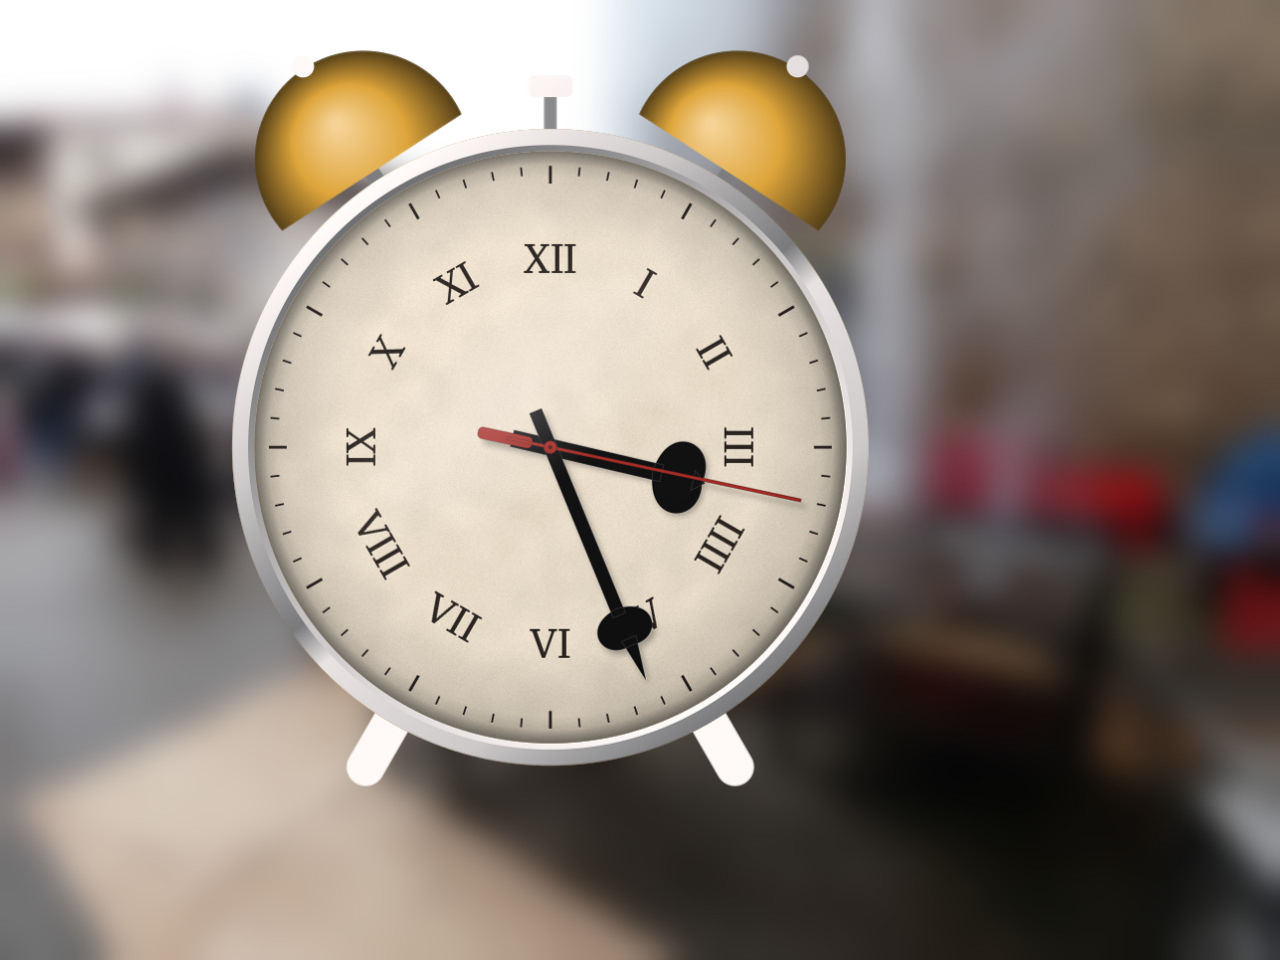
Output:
**3:26:17**
